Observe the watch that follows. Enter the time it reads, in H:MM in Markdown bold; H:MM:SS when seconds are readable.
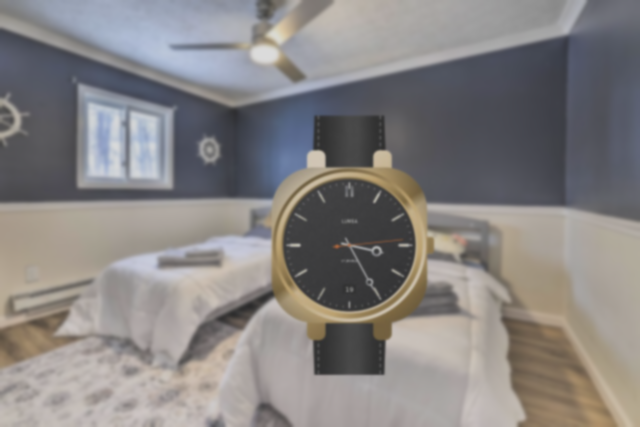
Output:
**3:25:14**
